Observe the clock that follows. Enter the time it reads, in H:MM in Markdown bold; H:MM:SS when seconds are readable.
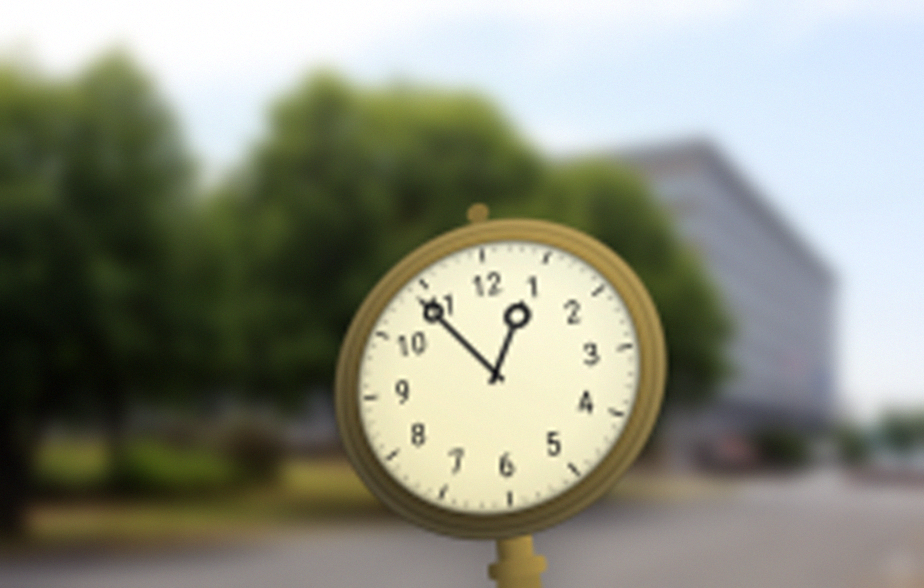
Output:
**12:54**
